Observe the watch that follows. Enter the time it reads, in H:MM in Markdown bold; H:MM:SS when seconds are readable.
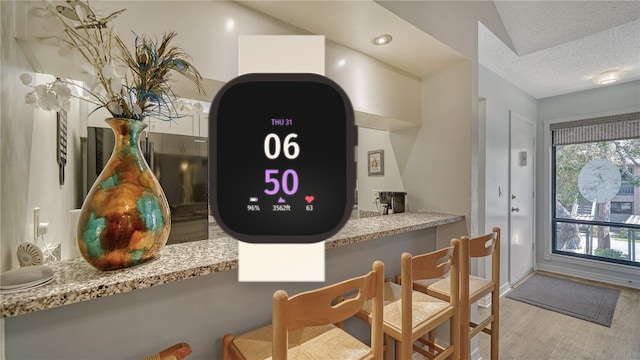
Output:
**6:50**
